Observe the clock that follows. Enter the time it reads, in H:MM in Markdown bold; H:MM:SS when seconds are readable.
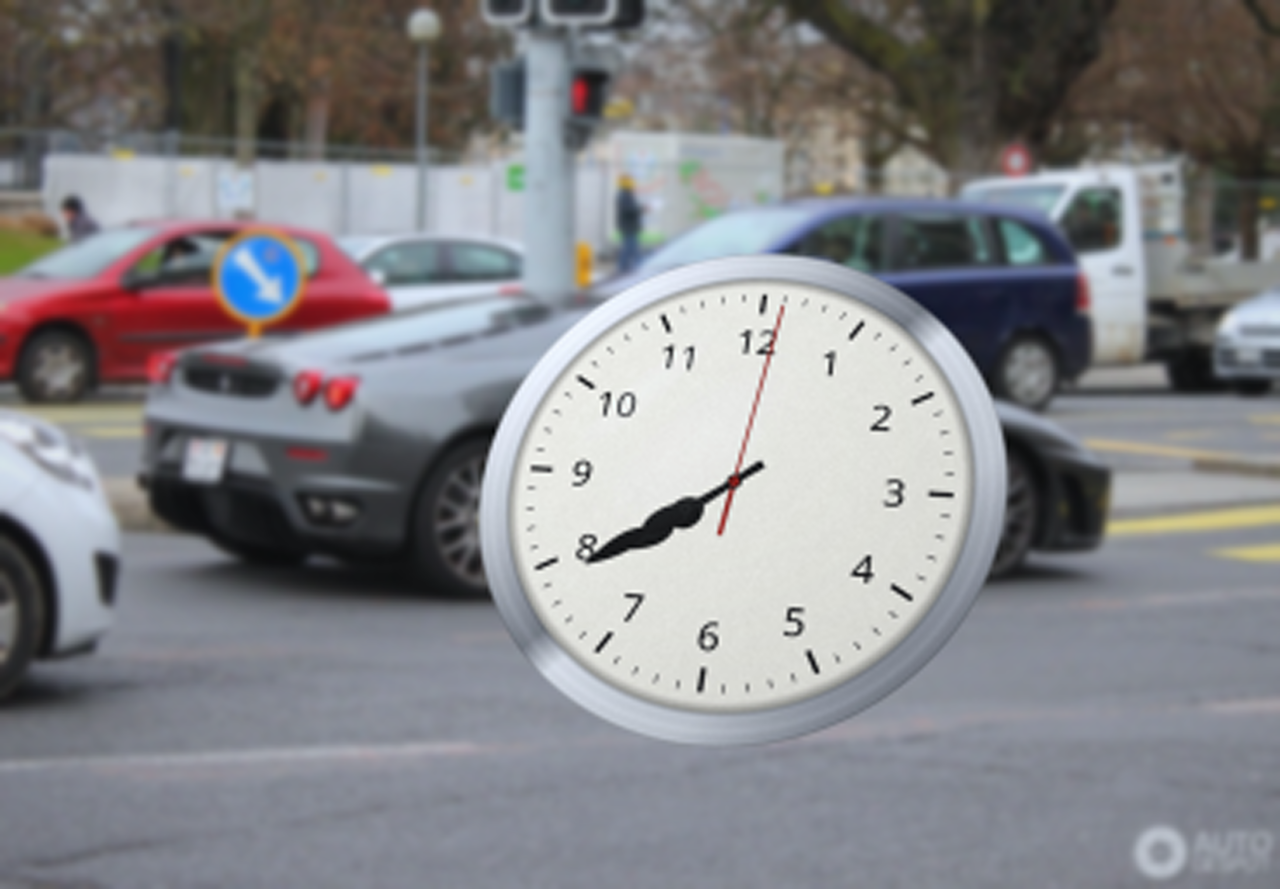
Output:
**7:39:01**
